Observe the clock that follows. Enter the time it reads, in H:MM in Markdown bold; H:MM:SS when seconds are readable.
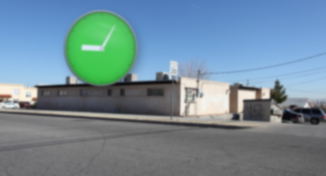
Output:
**9:05**
